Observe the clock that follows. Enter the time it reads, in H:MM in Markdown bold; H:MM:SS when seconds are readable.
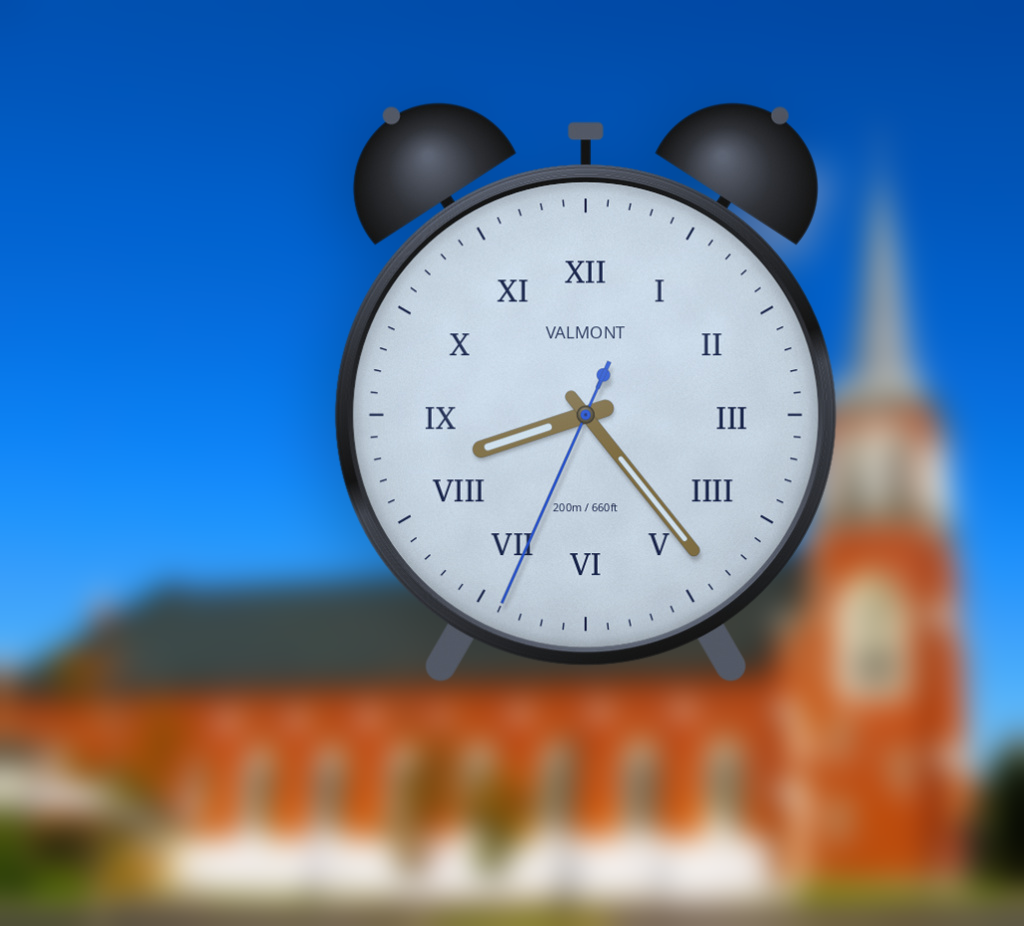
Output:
**8:23:34**
